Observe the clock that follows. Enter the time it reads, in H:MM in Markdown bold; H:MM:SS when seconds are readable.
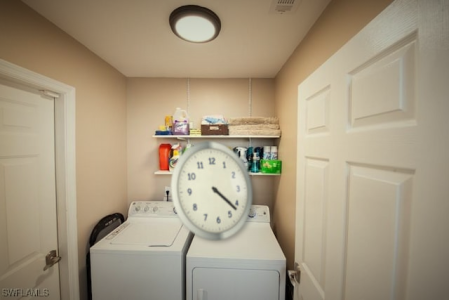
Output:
**4:22**
